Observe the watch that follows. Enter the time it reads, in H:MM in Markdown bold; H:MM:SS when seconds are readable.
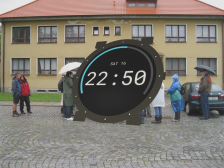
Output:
**22:50**
